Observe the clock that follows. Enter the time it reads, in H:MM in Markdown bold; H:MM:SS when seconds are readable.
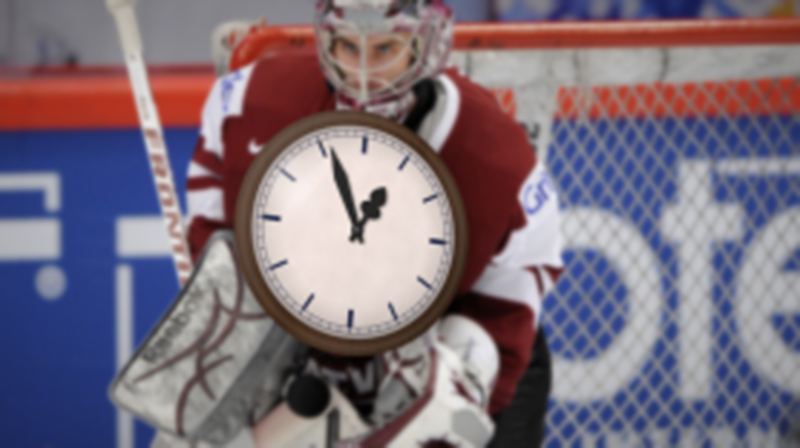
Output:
**12:56**
